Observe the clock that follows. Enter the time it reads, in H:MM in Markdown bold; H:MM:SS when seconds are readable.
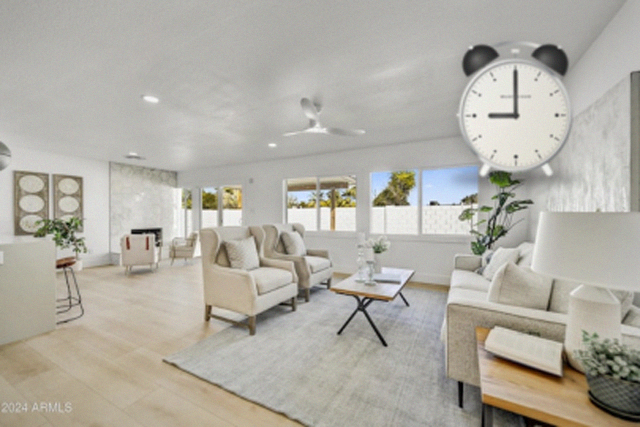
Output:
**9:00**
